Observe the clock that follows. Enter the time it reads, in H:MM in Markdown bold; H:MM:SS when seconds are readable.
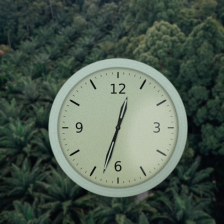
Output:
**12:33**
